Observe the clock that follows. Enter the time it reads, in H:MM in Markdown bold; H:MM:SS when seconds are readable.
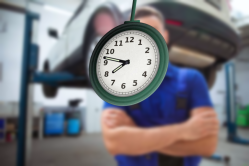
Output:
**7:47**
